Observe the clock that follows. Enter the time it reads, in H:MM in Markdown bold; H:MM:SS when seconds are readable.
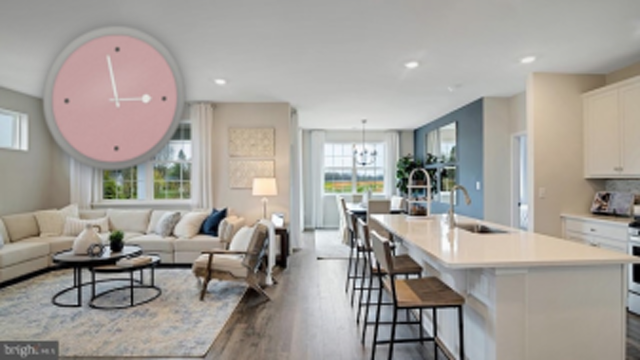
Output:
**2:58**
